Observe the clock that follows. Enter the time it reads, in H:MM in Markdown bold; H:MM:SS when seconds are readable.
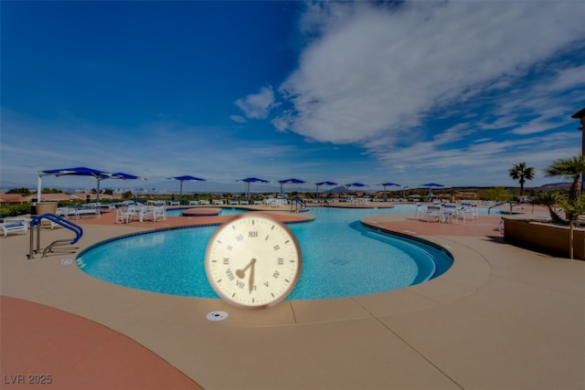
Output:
**7:31**
